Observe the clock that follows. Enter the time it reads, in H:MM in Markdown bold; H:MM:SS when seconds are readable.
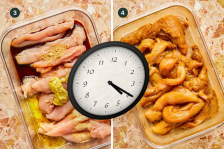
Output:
**4:20**
